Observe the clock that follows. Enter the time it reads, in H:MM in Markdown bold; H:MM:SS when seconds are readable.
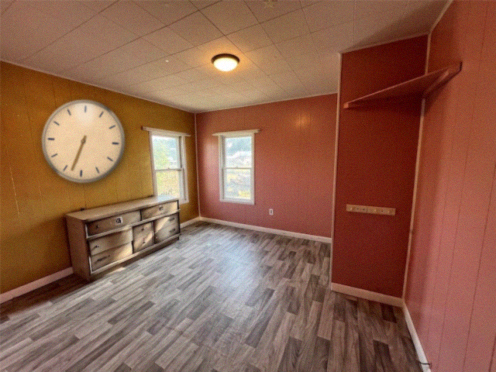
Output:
**6:33**
